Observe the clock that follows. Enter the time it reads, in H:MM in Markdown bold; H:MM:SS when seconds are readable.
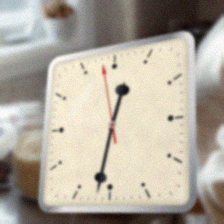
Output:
**12:31:58**
